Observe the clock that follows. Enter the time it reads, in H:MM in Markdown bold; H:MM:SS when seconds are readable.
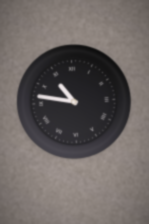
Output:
**10:47**
